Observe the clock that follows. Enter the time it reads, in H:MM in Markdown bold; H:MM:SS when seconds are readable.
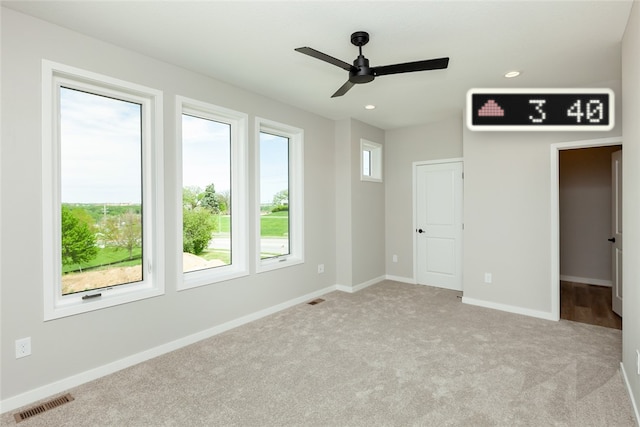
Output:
**3:40**
